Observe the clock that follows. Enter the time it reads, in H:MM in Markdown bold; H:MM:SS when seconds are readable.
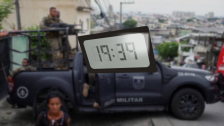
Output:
**19:39**
